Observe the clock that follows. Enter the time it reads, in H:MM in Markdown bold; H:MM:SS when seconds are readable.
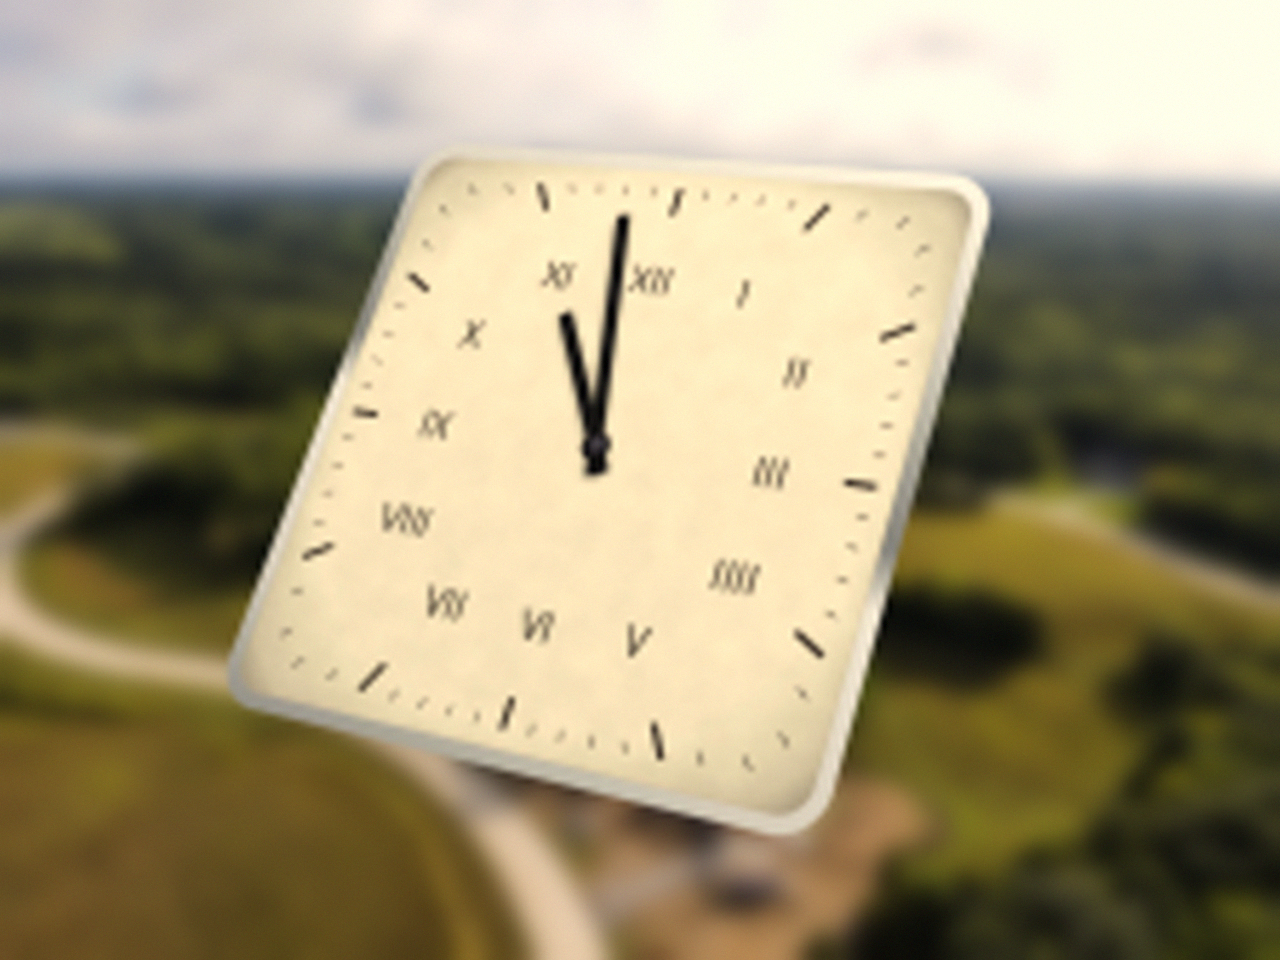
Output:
**10:58**
